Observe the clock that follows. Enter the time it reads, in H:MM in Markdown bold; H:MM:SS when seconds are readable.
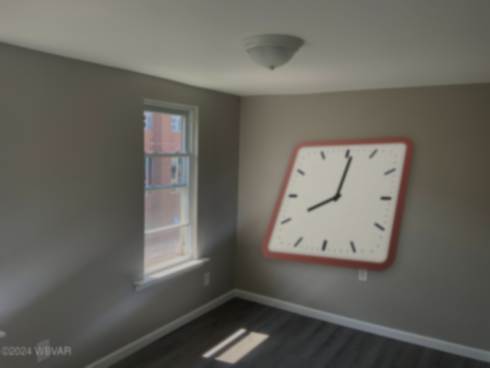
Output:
**8:01**
